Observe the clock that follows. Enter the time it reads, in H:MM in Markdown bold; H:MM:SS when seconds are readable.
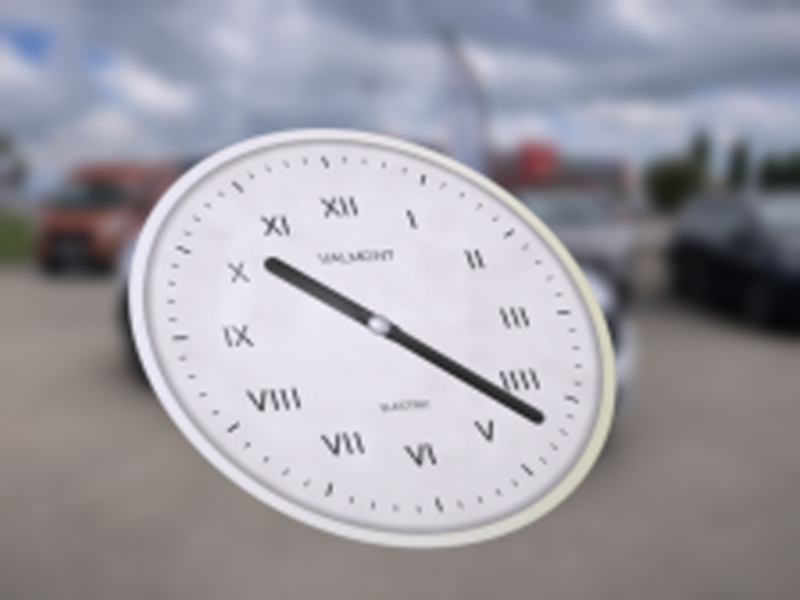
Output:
**10:22**
